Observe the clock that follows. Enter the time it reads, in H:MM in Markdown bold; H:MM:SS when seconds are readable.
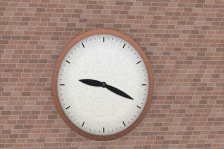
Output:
**9:19**
